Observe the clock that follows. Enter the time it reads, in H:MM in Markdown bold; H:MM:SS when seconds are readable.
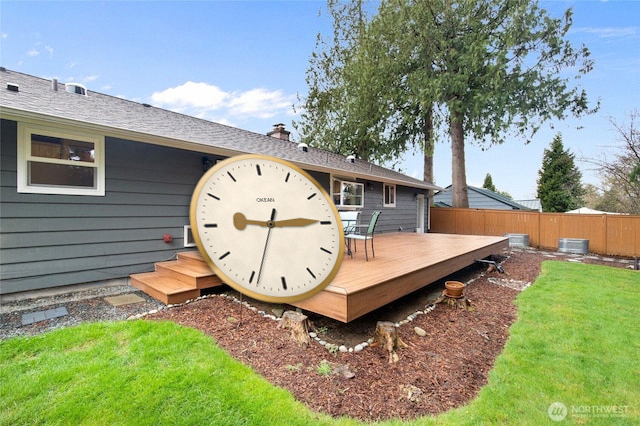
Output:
**9:14:34**
